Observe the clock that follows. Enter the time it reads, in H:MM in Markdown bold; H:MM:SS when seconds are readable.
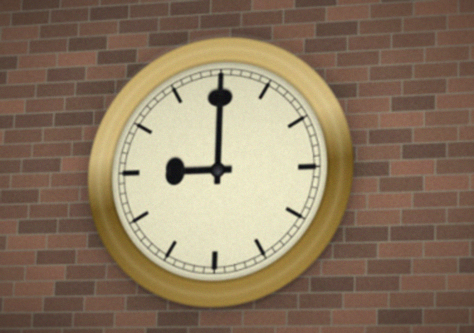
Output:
**9:00**
